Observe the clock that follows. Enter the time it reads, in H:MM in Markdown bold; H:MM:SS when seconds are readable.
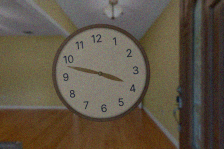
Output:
**3:48**
